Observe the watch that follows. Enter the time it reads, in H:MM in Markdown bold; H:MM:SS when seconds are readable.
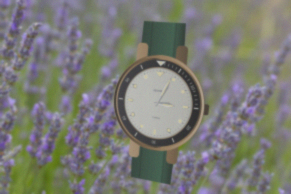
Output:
**3:04**
